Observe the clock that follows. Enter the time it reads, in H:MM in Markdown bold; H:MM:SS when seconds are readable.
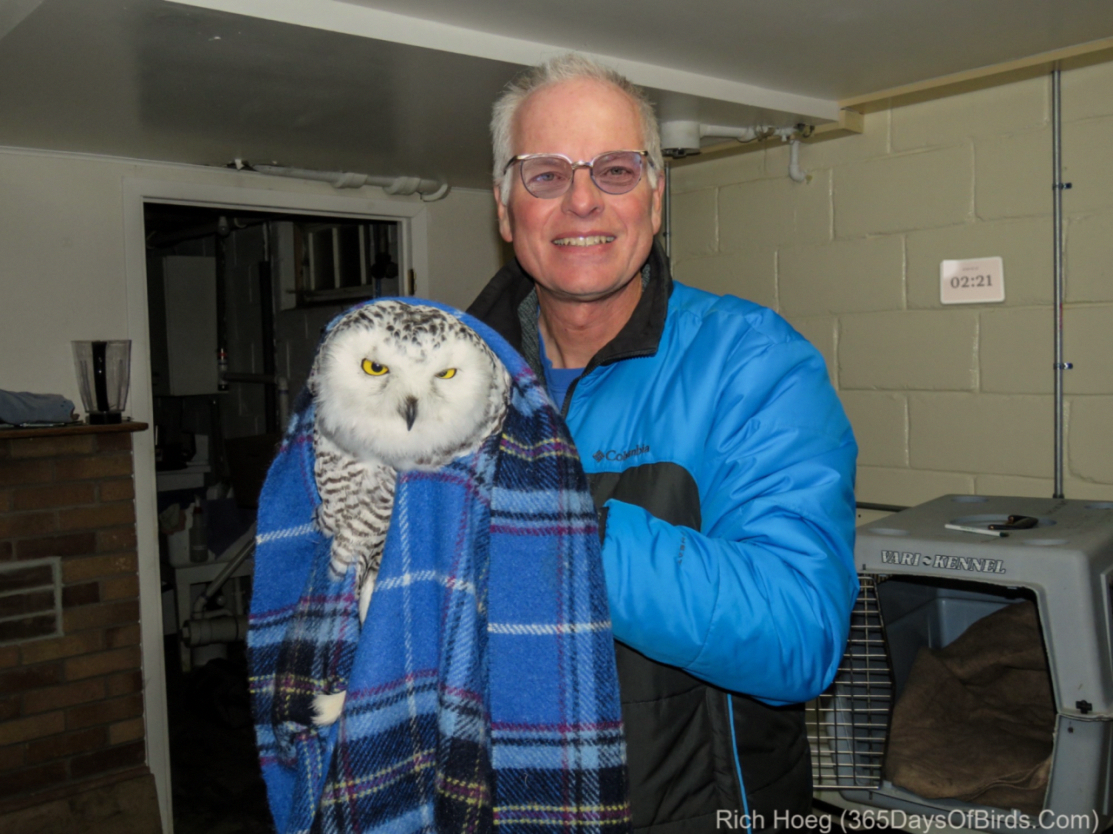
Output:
**2:21**
